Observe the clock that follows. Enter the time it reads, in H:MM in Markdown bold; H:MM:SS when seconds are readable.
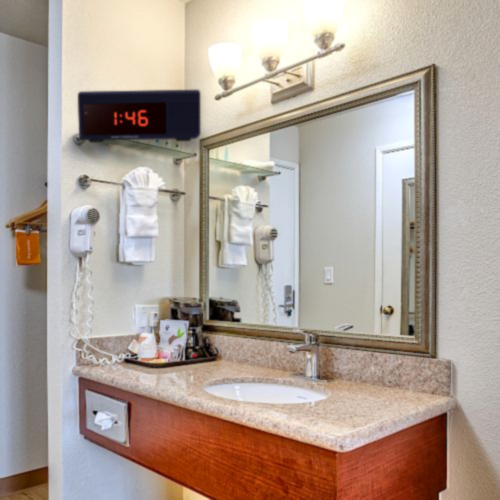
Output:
**1:46**
